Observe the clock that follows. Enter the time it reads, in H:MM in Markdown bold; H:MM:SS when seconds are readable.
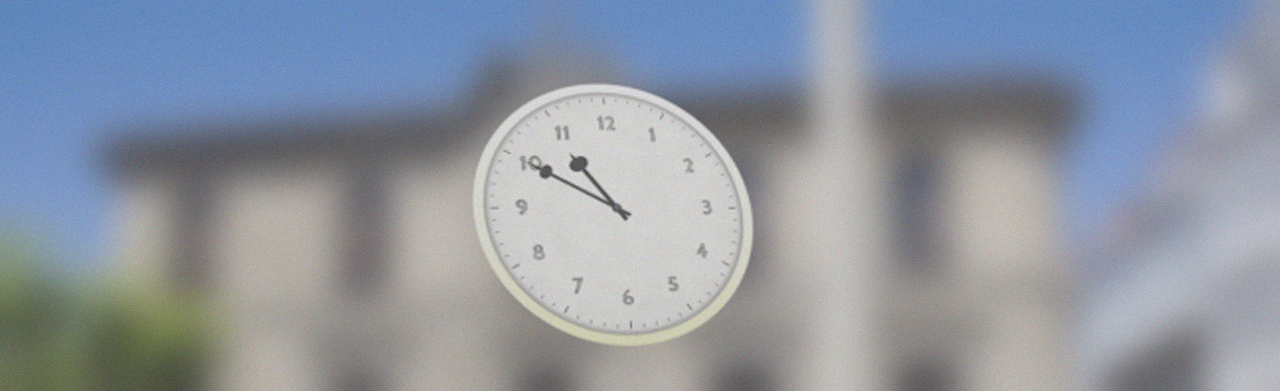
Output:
**10:50**
